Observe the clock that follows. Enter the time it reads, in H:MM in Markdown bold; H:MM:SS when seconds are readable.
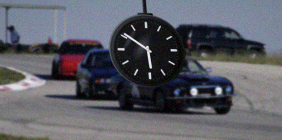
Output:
**5:51**
